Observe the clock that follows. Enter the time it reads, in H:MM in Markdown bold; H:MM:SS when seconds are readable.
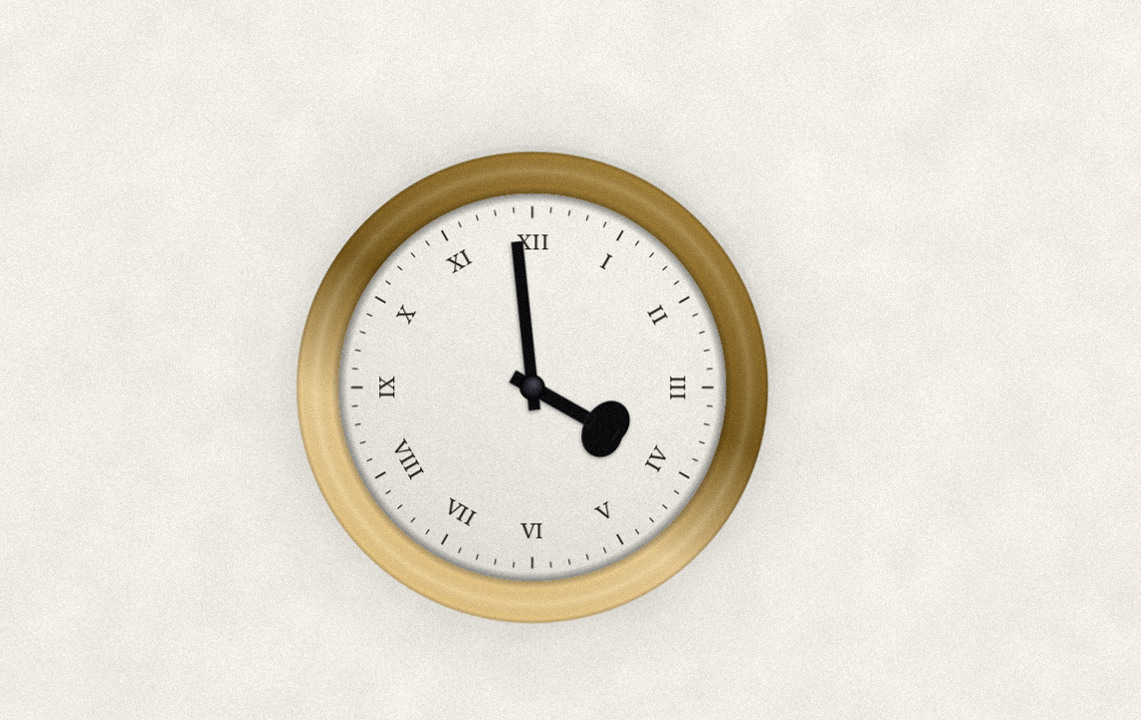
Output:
**3:59**
